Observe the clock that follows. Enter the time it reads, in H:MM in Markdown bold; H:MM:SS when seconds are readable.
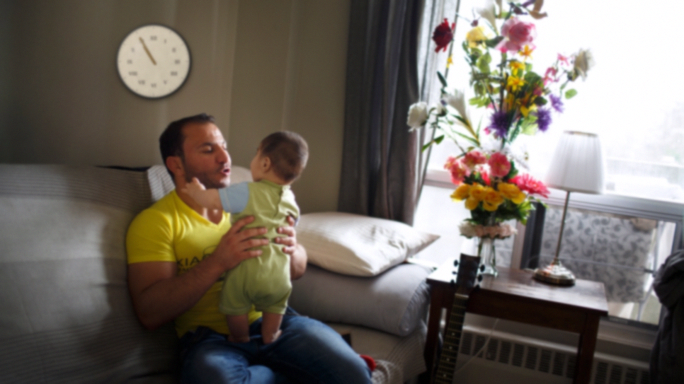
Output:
**10:55**
